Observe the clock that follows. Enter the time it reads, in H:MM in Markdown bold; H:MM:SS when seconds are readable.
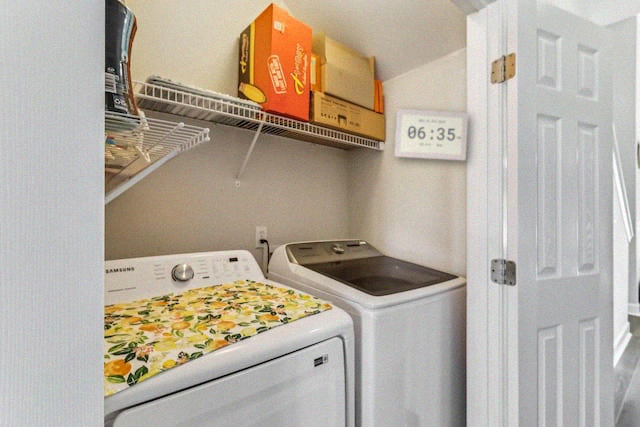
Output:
**6:35**
